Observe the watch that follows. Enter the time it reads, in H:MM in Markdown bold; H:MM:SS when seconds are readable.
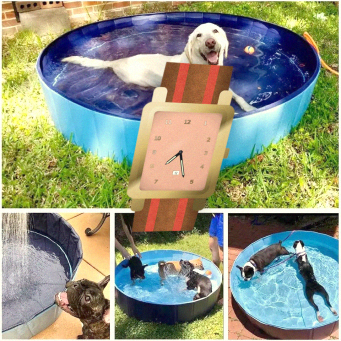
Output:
**7:27**
